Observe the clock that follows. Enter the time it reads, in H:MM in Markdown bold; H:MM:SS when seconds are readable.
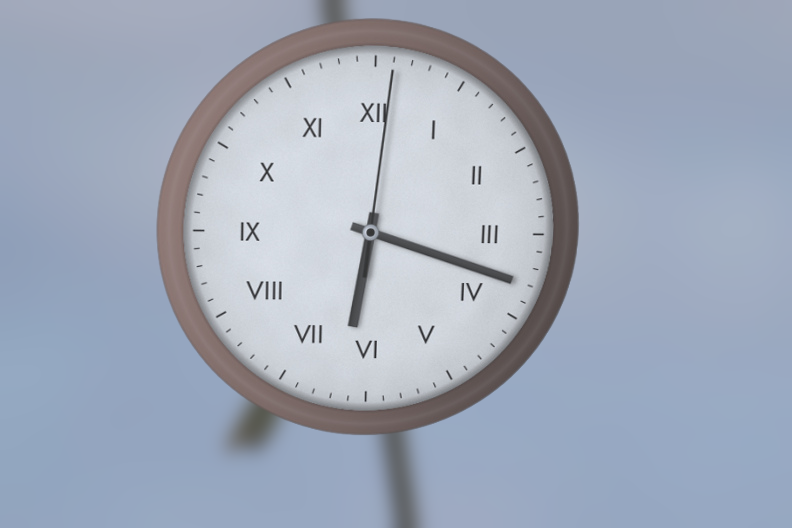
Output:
**6:18:01**
